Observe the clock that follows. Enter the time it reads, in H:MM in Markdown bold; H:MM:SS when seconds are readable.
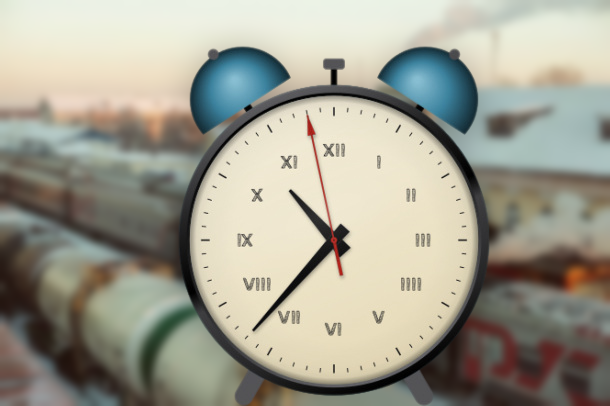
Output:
**10:36:58**
